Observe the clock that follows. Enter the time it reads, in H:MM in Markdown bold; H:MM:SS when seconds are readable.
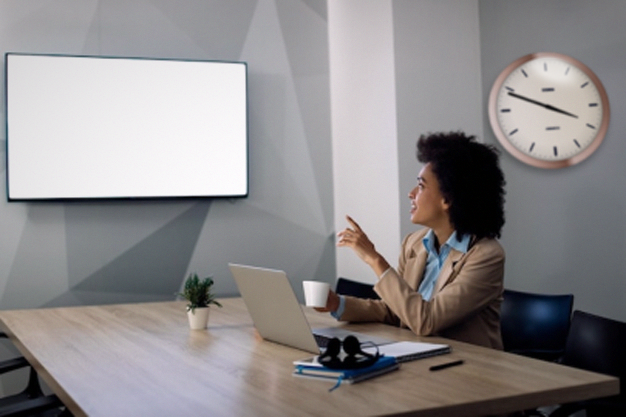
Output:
**3:49**
